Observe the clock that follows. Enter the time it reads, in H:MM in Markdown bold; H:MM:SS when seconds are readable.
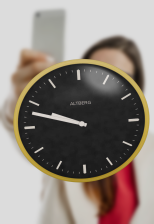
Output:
**9:48**
